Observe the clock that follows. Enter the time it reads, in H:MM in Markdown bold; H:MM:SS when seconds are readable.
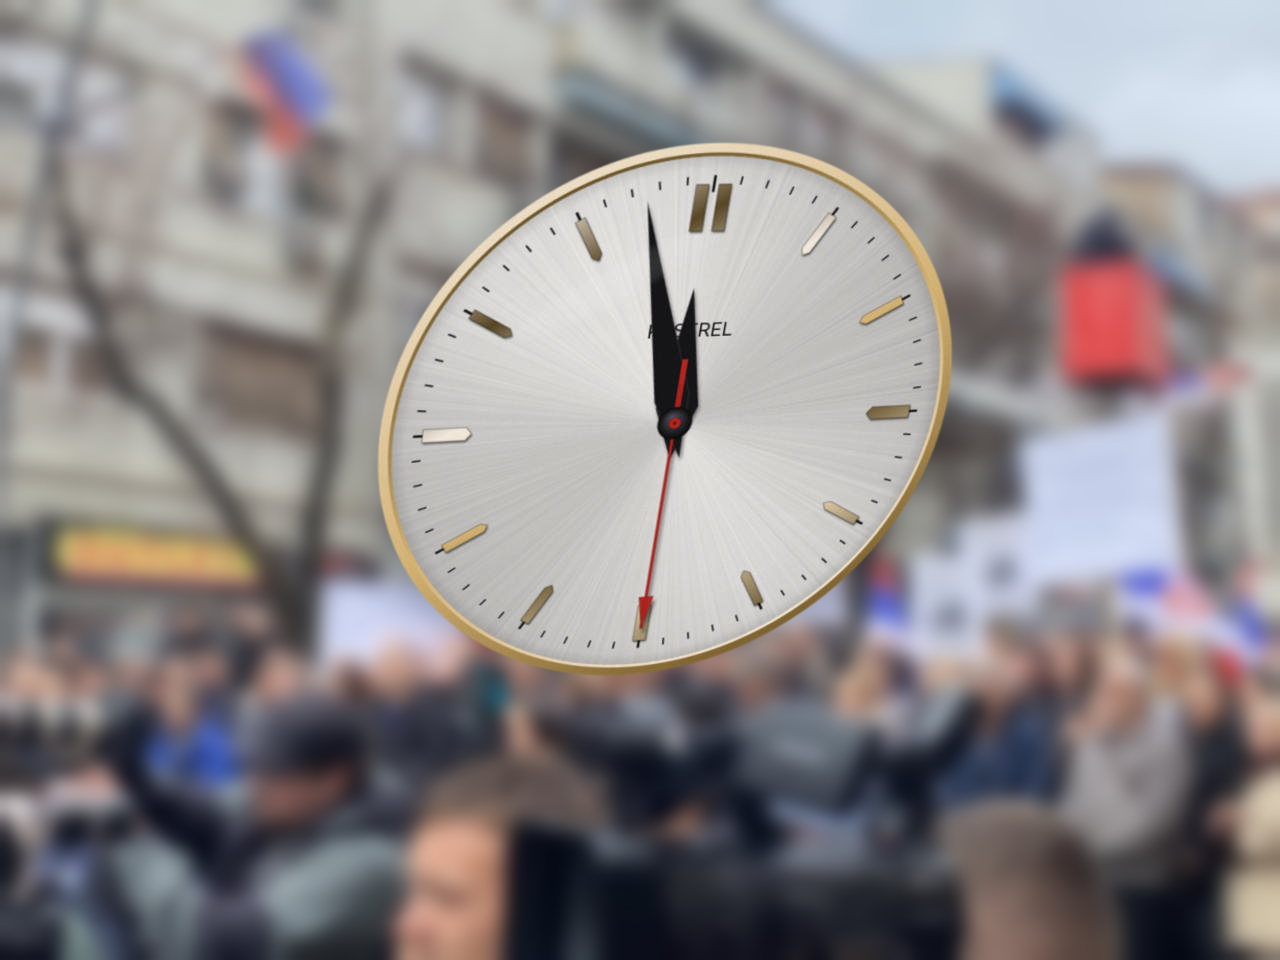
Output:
**11:57:30**
